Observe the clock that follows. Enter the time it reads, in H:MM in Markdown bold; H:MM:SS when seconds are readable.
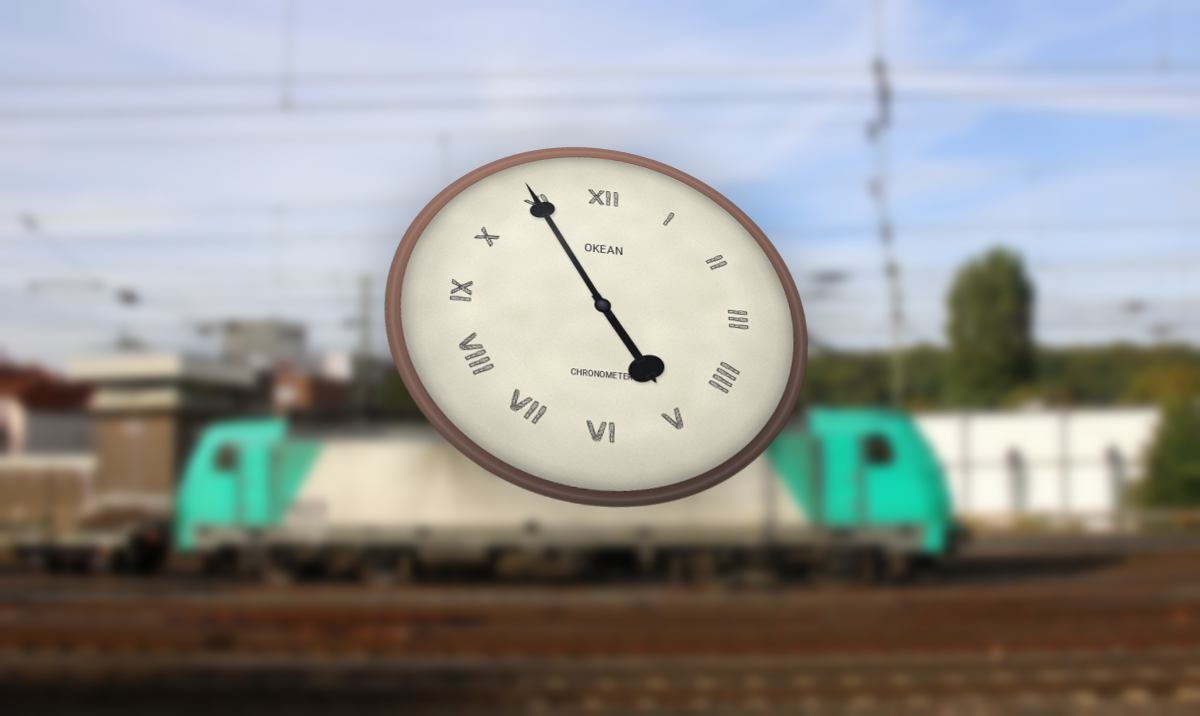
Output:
**4:55**
